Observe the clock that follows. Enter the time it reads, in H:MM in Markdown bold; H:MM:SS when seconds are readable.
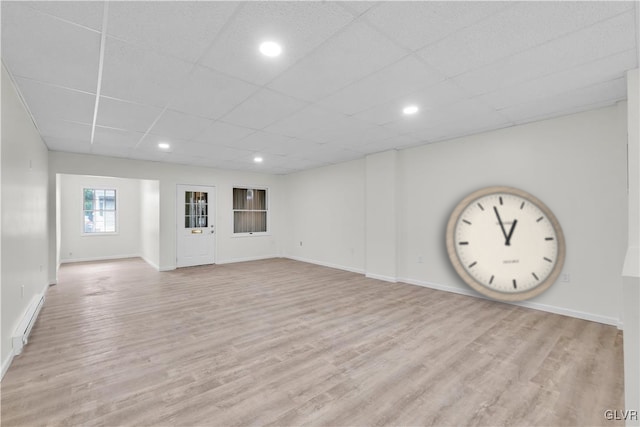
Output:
**12:58**
